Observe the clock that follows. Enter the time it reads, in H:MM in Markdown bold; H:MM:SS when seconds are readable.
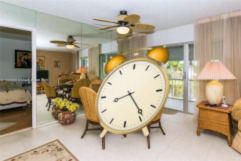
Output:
**8:24**
